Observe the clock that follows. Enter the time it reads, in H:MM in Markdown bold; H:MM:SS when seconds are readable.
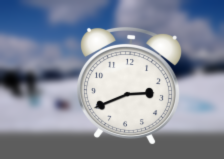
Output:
**2:40**
